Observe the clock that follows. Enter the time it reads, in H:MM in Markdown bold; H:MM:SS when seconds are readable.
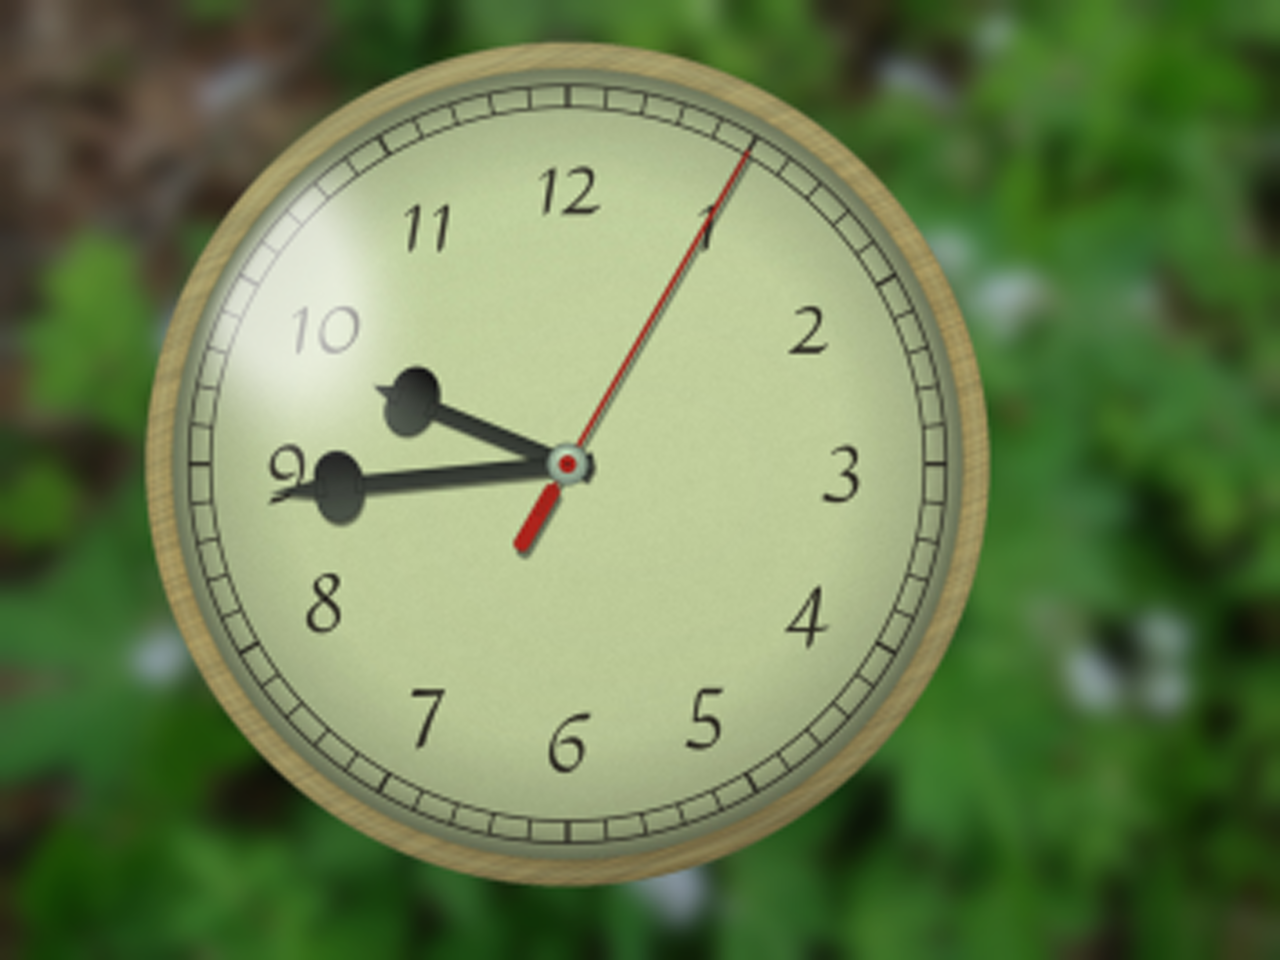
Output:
**9:44:05**
